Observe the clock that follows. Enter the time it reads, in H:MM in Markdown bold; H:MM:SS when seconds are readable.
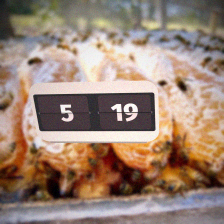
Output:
**5:19**
